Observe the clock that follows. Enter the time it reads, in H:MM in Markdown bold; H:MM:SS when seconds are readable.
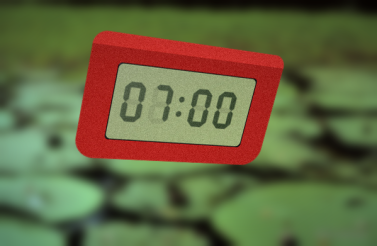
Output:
**7:00**
